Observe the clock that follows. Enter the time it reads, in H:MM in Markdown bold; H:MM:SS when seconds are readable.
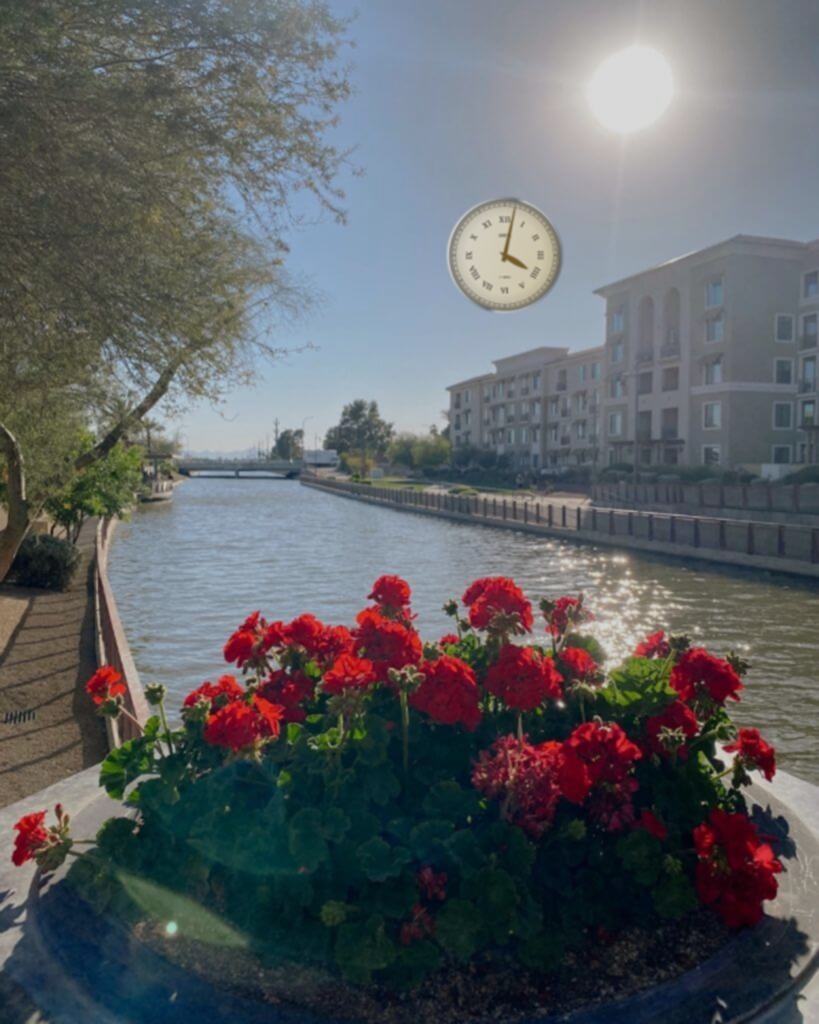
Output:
**4:02**
